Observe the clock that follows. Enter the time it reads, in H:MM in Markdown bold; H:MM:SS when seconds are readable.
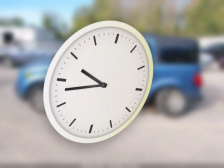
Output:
**9:43**
